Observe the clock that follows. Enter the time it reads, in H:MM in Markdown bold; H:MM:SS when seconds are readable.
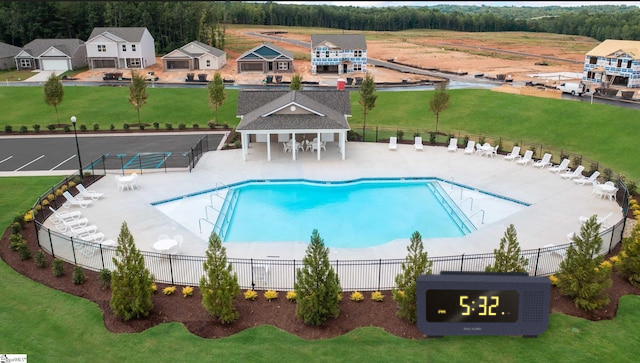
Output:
**5:32**
